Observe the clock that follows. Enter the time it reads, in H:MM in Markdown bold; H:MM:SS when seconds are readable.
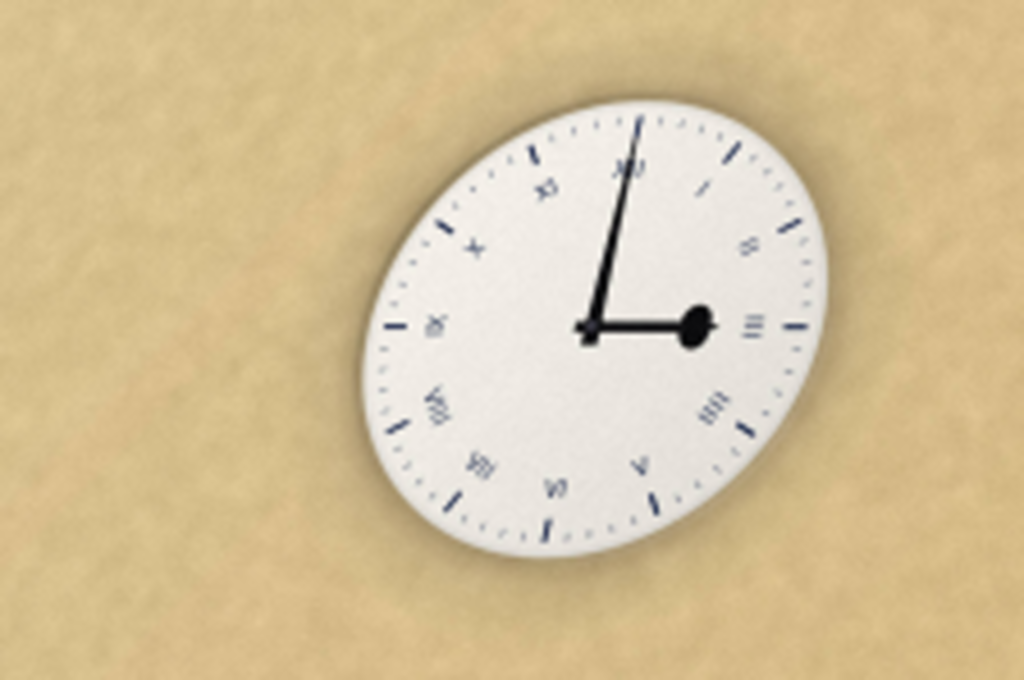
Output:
**3:00**
